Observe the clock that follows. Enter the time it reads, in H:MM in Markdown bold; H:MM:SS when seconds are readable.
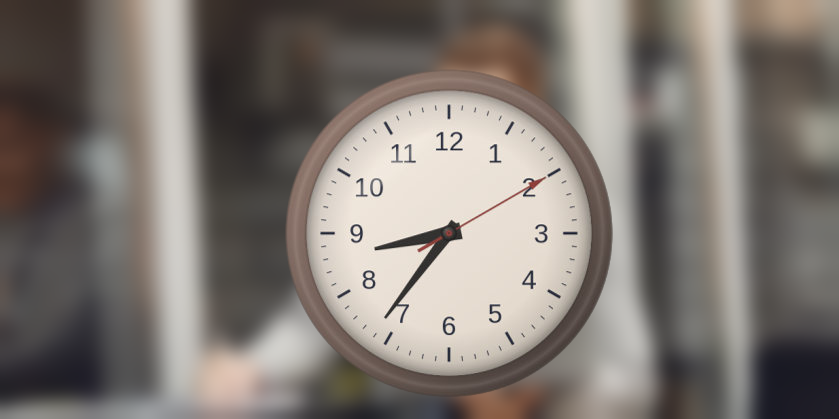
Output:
**8:36:10**
